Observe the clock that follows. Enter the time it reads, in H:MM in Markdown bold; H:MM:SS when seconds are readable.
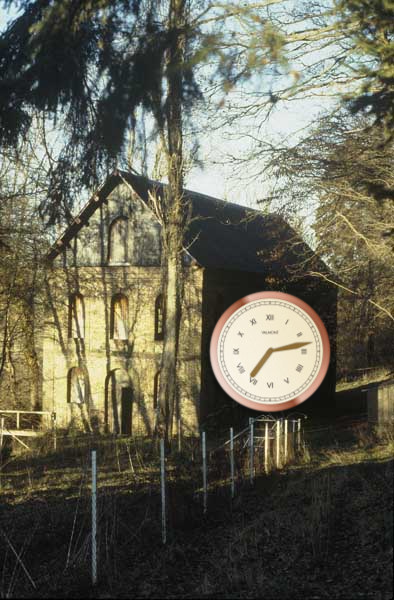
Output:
**7:13**
